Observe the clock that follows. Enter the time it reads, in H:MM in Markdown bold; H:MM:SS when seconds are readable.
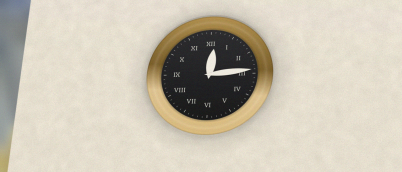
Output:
**12:14**
